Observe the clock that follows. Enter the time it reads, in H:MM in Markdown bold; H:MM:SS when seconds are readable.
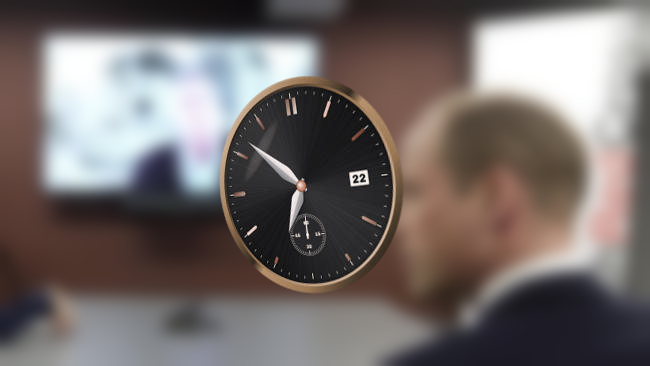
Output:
**6:52**
